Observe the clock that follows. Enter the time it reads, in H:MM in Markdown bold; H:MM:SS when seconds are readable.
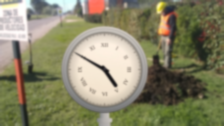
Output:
**4:50**
